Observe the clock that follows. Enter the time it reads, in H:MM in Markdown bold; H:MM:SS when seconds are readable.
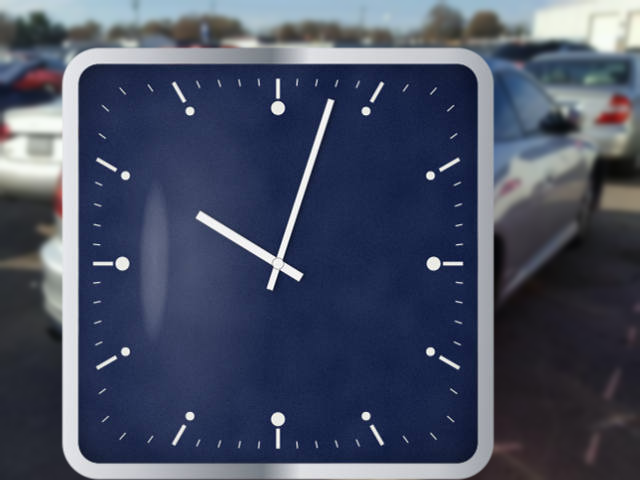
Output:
**10:03**
